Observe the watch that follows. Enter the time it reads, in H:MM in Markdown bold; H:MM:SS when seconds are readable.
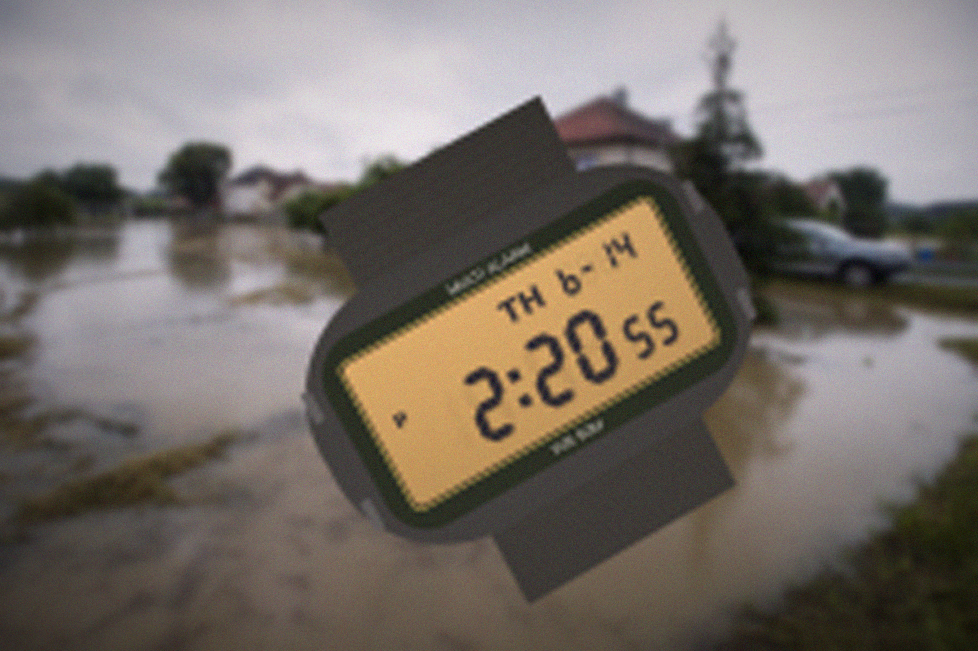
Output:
**2:20:55**
